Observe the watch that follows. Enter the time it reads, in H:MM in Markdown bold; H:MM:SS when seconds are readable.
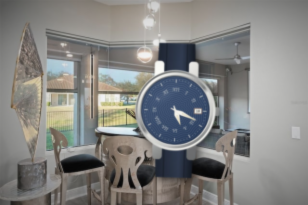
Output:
**5:19**
